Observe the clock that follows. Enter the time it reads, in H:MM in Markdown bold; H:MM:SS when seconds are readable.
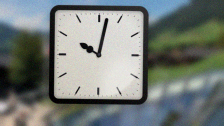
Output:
**10:02**
